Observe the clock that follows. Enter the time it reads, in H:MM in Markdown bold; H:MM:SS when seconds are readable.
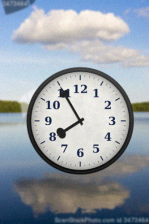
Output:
**7:55**
